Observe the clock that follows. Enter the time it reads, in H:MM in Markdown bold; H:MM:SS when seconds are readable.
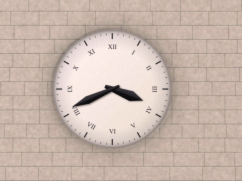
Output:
**3:41**
